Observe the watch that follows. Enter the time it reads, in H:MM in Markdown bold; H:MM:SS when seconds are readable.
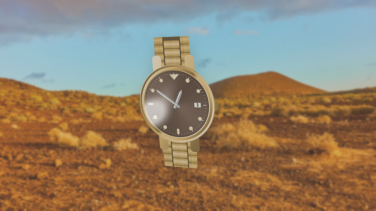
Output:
**12:51**
